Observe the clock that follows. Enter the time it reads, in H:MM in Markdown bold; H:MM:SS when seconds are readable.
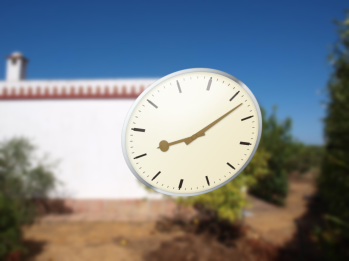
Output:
**8:07**
